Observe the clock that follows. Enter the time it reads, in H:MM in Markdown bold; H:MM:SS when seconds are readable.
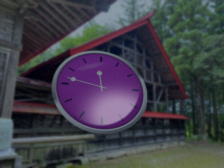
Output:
**11:47**
